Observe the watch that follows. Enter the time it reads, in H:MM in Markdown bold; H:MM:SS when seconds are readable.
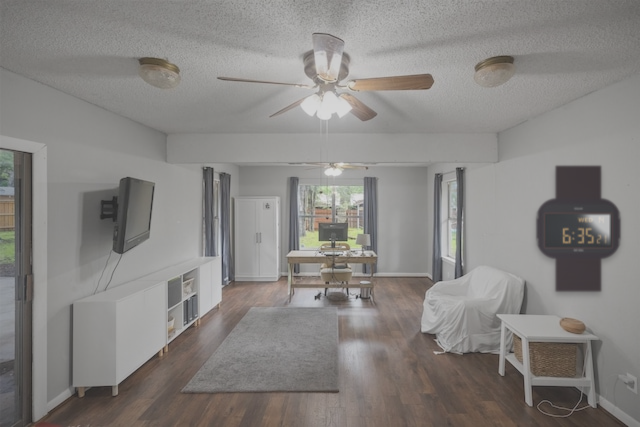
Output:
**6:35**
